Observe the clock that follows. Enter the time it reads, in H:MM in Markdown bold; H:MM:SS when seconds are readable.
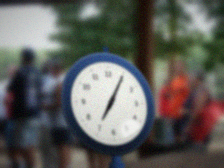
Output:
**7:05**
